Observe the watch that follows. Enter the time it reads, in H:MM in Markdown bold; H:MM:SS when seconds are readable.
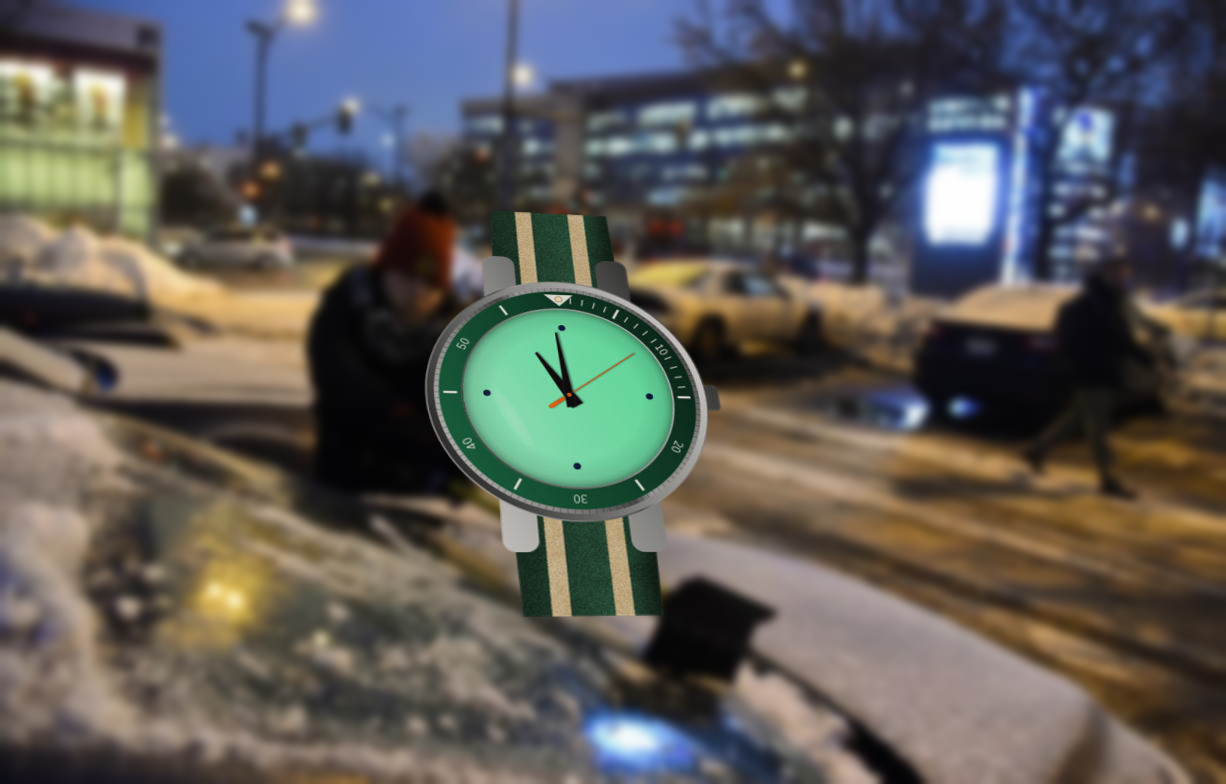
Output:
**10:59:09**
